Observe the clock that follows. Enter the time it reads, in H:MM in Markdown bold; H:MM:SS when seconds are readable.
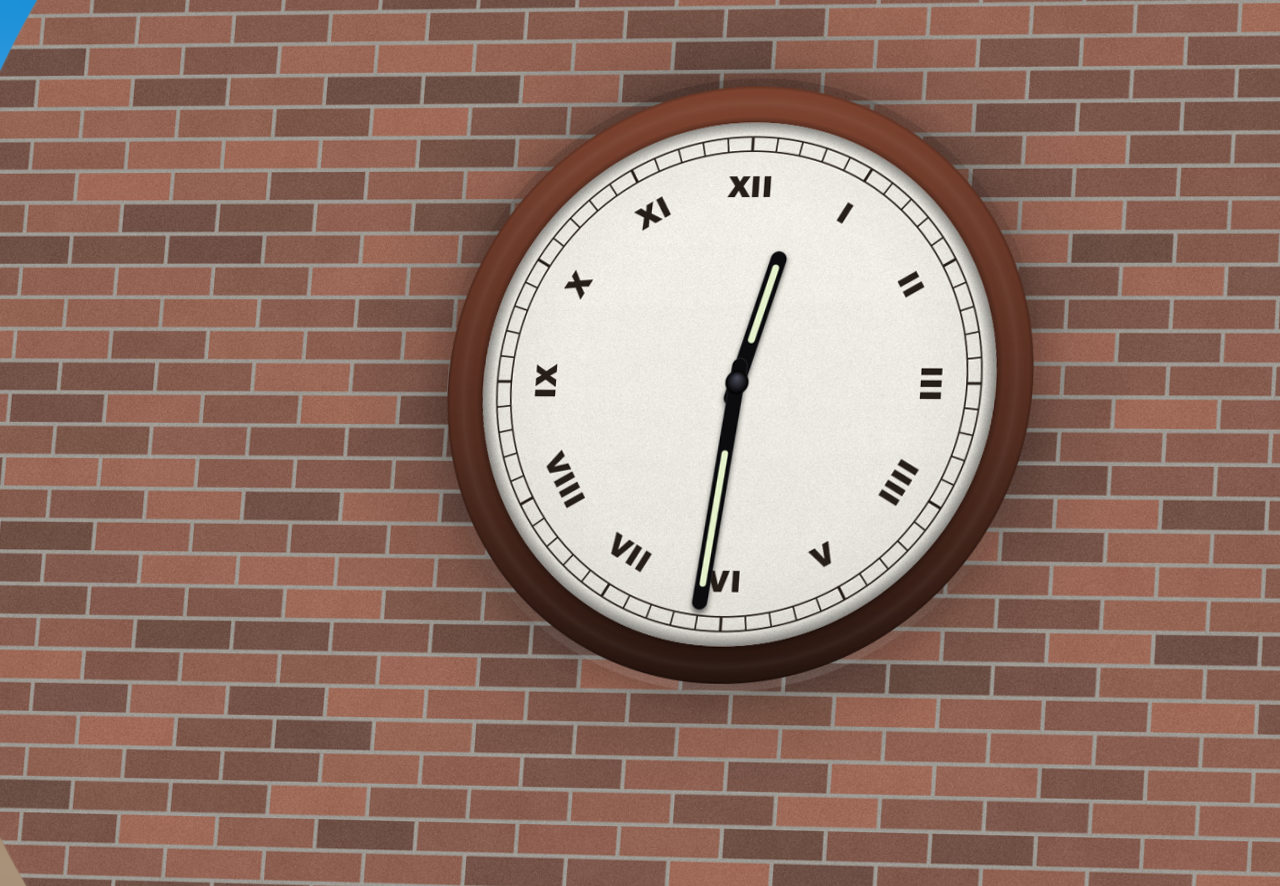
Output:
**12:31**
